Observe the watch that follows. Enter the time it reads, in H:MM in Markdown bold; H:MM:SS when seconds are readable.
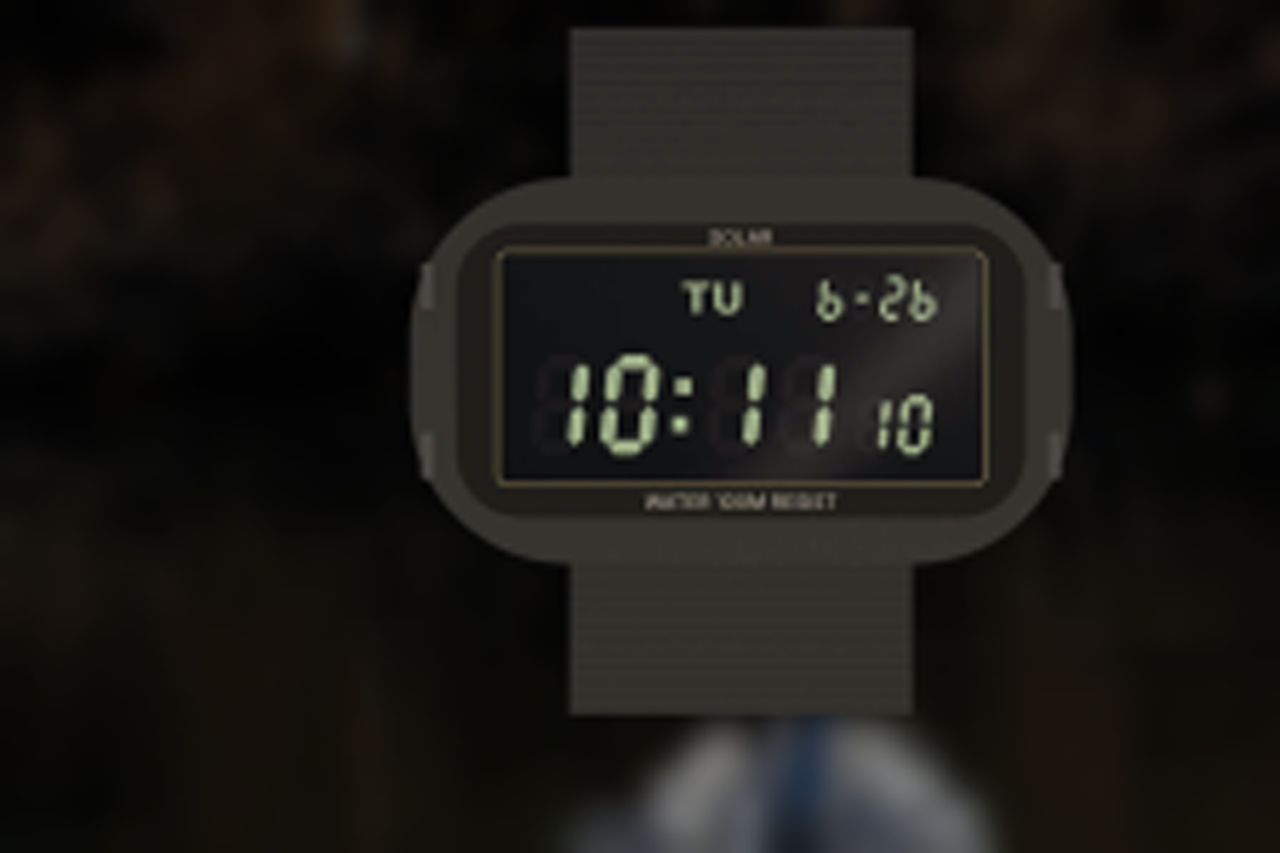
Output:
**10:11:10**
